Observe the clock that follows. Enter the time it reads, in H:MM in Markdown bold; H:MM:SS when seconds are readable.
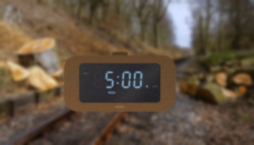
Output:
**5:00**
